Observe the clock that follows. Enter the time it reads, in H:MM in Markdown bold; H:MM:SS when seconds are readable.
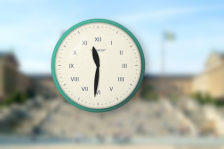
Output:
**11:31**
